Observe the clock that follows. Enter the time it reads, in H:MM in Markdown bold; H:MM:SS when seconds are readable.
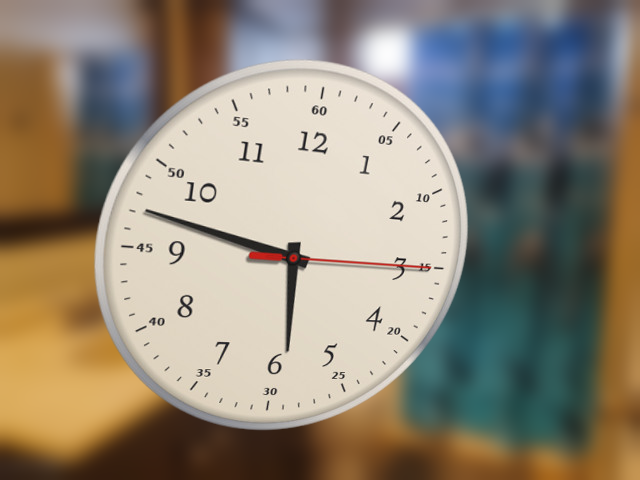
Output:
**5:47:15**
